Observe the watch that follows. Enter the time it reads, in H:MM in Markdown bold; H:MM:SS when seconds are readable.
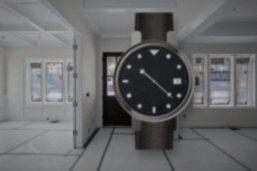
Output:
**10:22**
